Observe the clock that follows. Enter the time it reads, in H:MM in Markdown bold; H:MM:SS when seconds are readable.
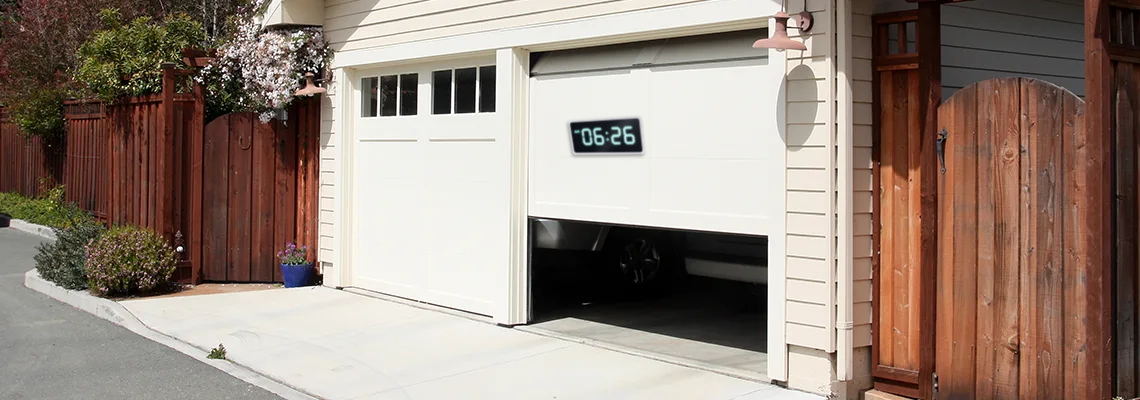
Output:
**6:26**
